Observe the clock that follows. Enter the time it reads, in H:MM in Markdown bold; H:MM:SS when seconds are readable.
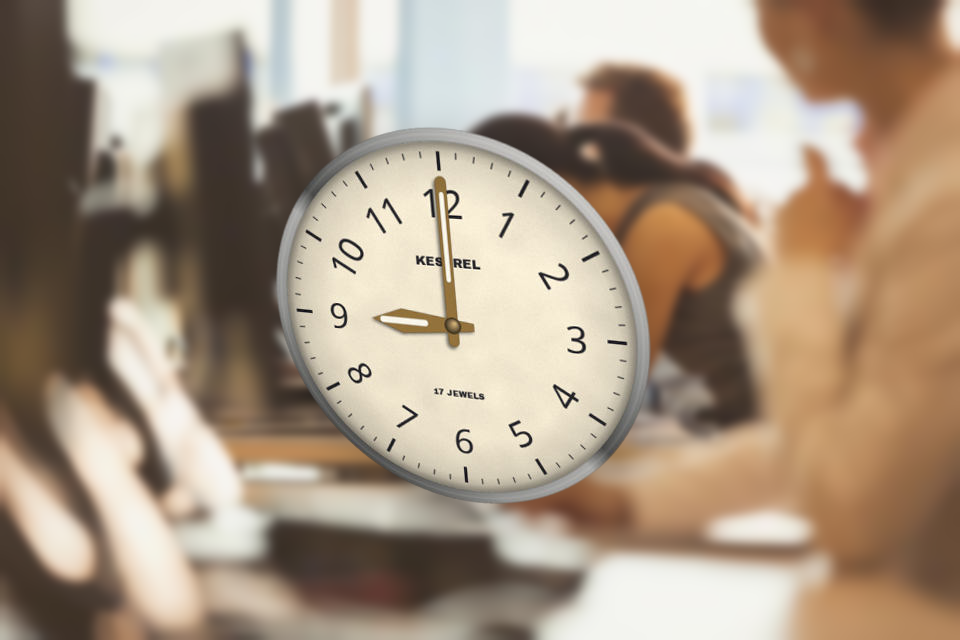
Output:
**9:00**
